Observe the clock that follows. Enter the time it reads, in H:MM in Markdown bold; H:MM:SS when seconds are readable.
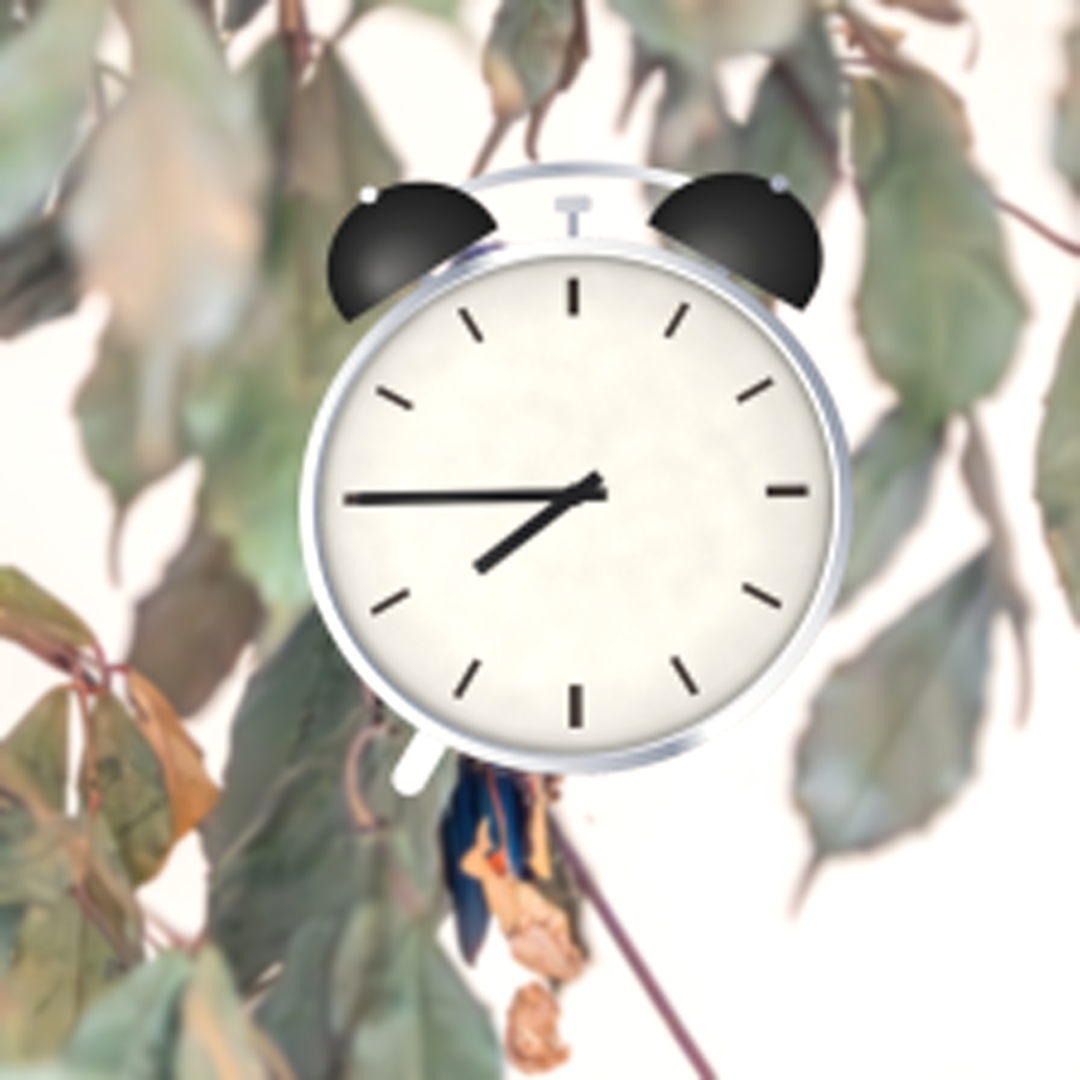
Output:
**7:45**
